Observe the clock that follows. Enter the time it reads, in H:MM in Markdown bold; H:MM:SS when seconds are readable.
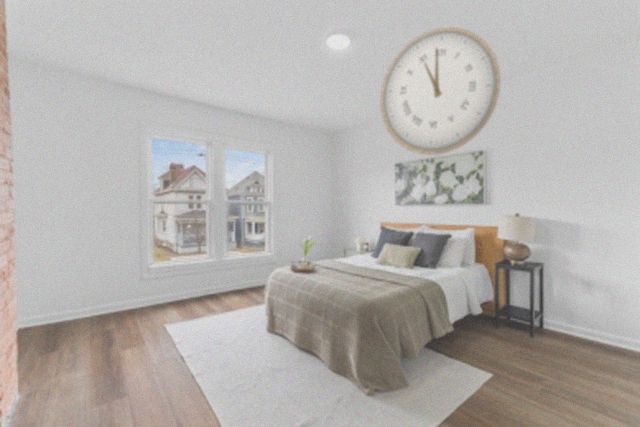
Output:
**10:59**
